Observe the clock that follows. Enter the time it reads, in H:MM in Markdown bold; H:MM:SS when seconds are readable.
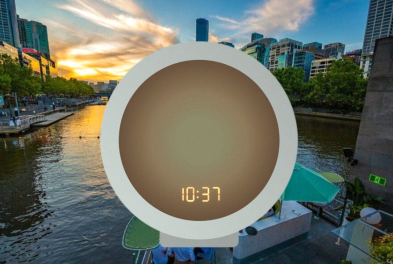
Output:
**10:37**
